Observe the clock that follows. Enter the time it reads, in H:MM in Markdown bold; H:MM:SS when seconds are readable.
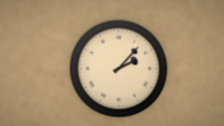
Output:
**2:07**
